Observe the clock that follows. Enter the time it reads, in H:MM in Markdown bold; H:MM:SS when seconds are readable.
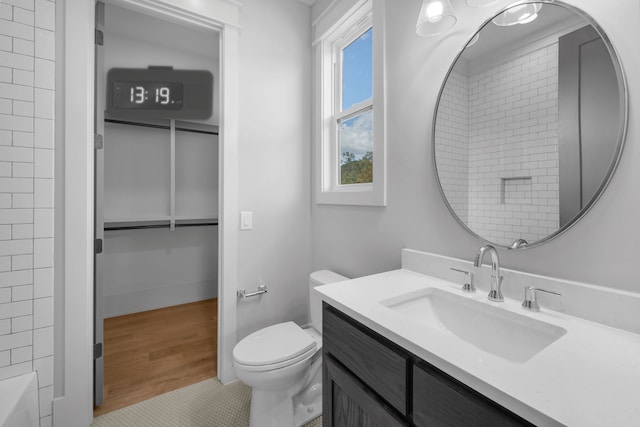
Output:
**13:19**
